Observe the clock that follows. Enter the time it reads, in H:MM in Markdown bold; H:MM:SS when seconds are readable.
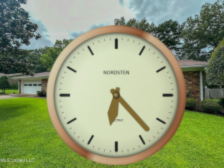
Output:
**6:23**
